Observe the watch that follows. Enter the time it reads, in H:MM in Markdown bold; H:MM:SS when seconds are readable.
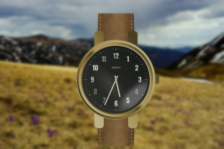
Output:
**5:34**
